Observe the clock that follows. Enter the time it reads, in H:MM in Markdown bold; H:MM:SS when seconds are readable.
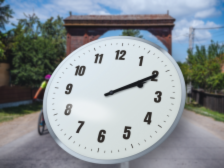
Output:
**2:10**
